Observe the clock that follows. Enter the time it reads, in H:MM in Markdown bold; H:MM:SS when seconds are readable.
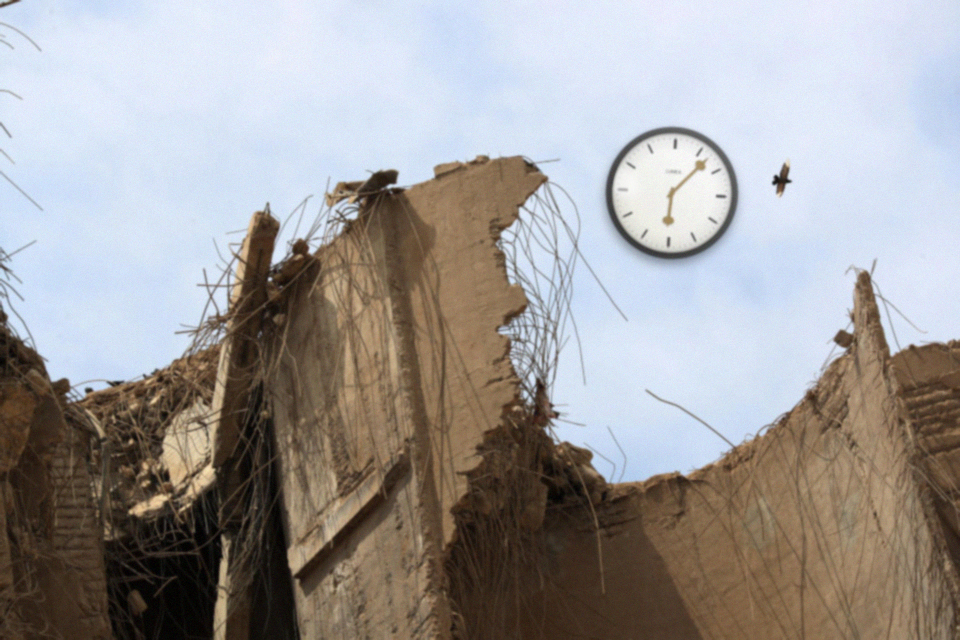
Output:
**6:07**
